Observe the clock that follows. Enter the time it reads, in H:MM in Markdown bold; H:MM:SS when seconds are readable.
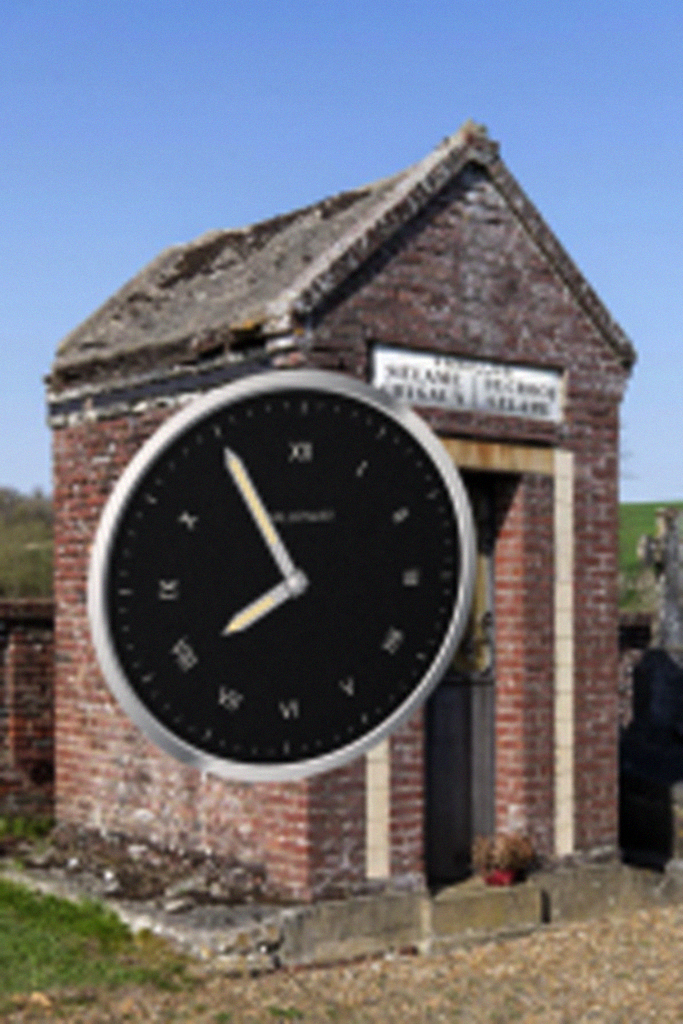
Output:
**7:55**
